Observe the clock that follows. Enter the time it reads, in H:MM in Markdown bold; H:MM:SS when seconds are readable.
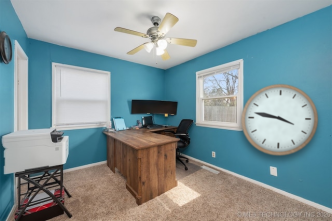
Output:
**3:47**
